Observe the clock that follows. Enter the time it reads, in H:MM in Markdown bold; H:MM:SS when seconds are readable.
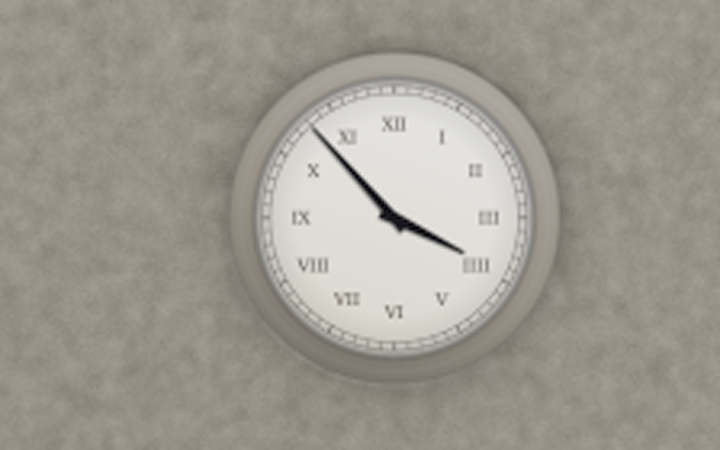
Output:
**3:53**
